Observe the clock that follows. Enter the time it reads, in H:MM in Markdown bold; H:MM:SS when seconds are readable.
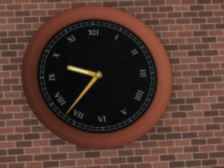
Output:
**9:37**
